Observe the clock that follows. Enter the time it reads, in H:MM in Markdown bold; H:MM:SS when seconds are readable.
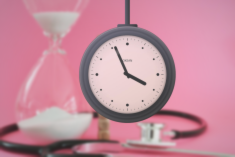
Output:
**3:56**
